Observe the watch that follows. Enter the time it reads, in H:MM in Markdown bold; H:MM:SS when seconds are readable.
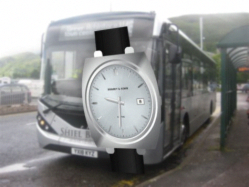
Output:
**9:31**
